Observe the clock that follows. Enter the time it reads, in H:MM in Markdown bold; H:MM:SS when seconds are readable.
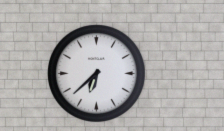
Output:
**6:38**
